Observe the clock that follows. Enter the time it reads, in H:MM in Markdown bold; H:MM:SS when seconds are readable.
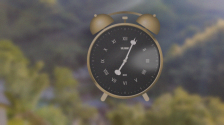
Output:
**7:04**
